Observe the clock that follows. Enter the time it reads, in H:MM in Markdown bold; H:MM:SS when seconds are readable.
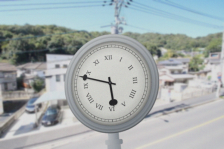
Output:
**5:48**
